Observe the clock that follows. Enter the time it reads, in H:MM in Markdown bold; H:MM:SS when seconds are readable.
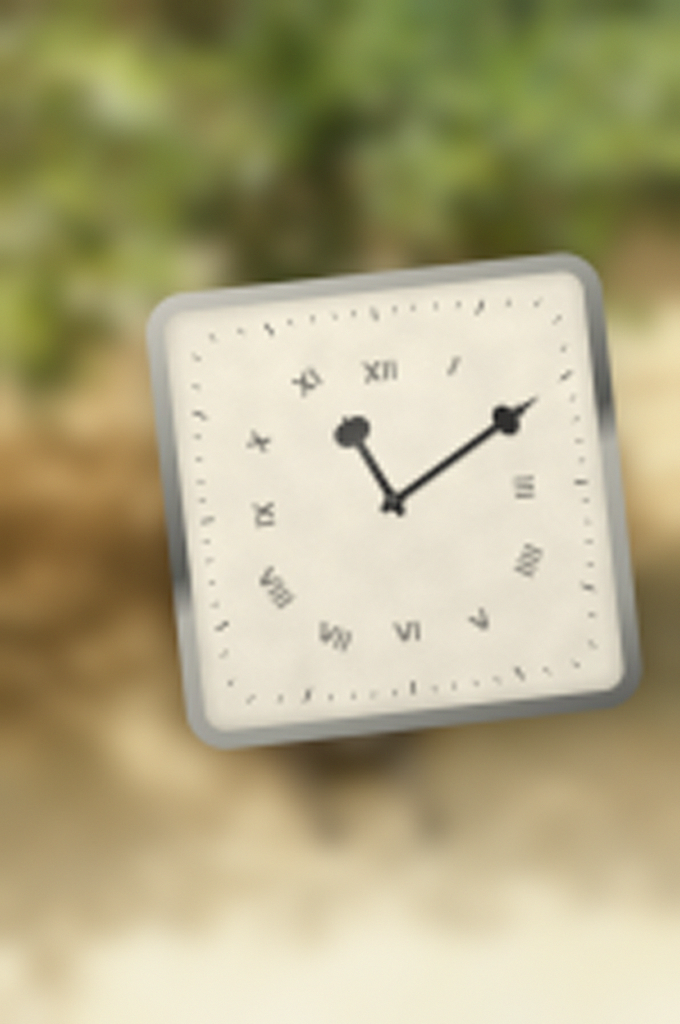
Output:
**11:10**
